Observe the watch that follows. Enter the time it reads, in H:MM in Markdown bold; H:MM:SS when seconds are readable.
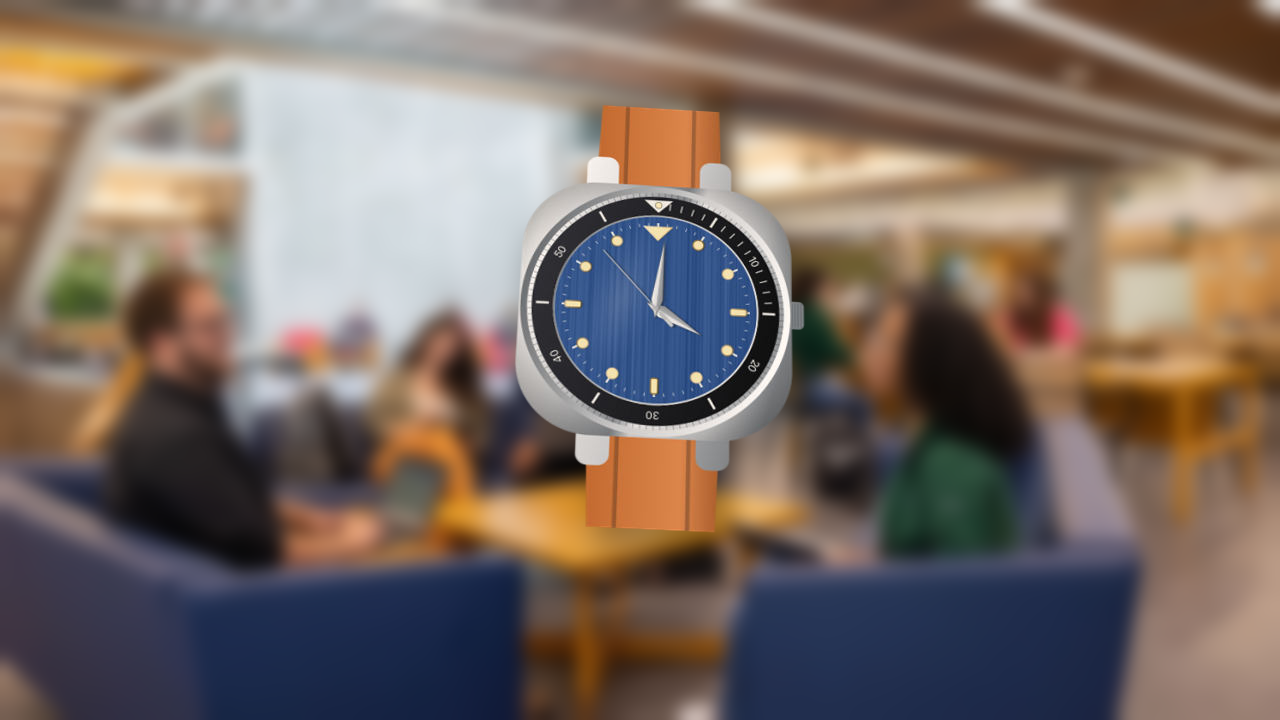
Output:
**4:00:53**
